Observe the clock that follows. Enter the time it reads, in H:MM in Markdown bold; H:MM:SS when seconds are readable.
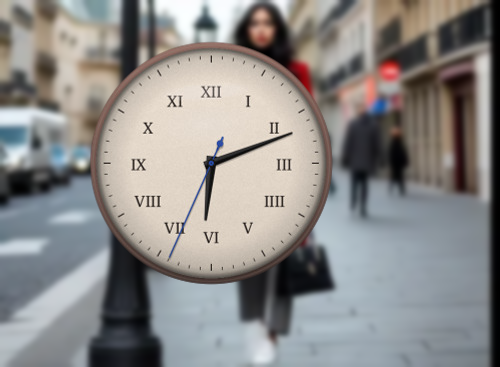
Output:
**6:11:34**
